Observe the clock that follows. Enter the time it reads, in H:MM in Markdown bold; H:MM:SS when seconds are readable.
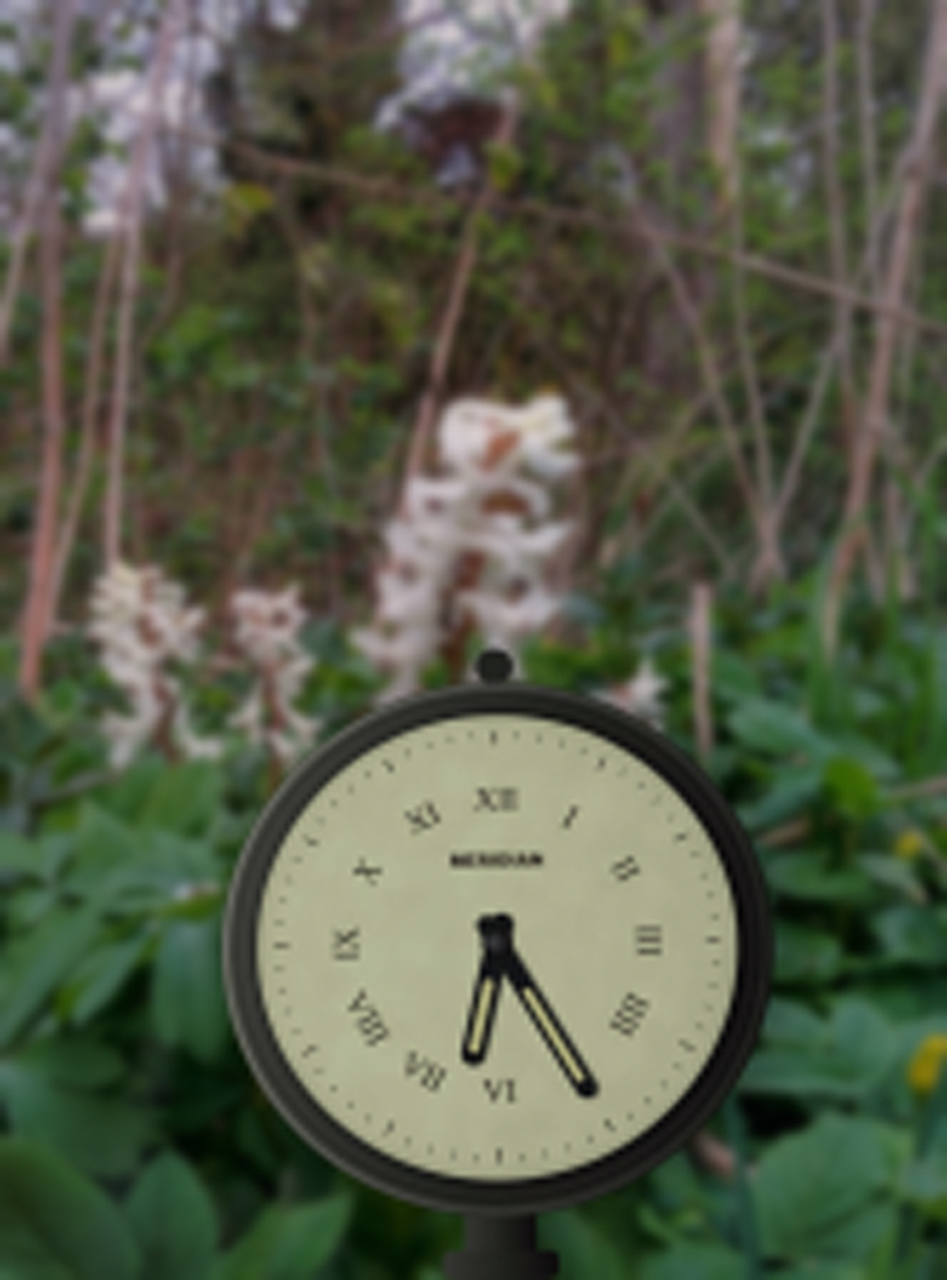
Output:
**6:25**
